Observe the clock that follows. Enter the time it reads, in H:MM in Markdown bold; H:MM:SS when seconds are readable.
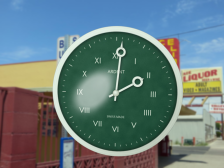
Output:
**2:01**
